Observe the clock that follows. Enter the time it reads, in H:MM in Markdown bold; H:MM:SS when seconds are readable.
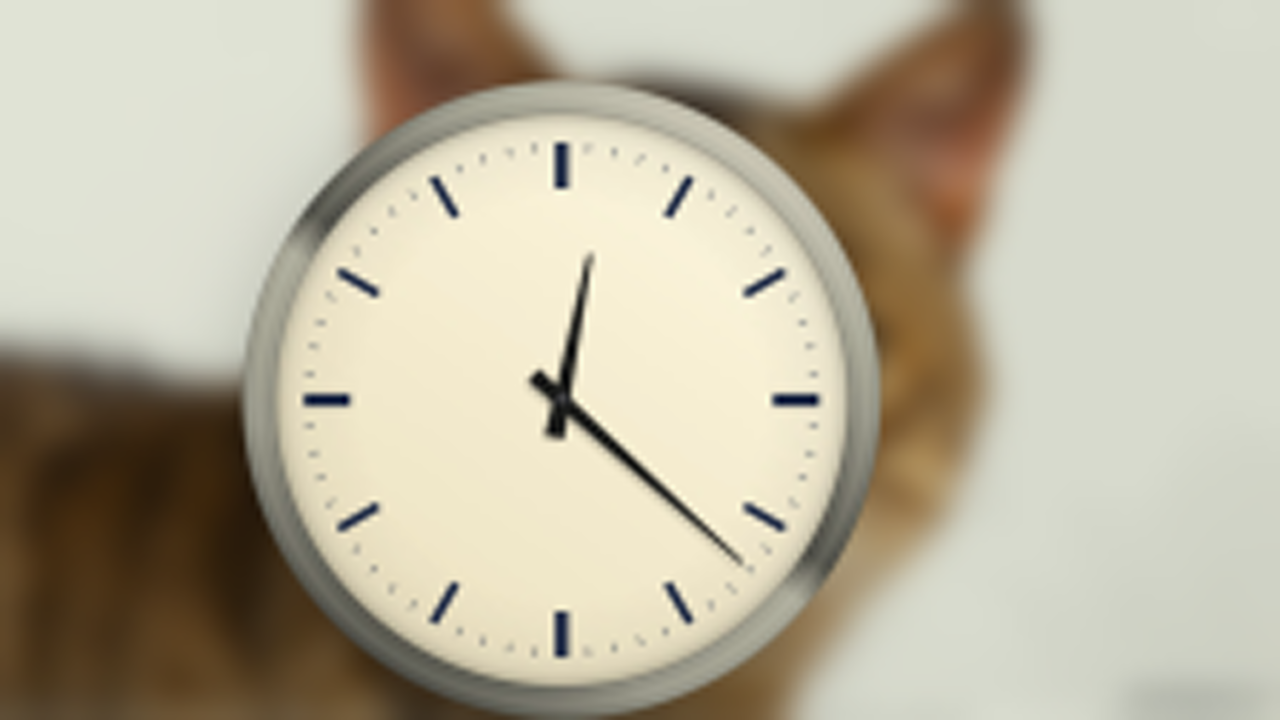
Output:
**12:22**
